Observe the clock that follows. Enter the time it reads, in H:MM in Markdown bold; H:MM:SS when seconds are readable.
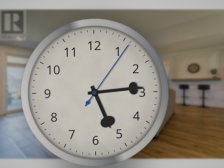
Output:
**5:14:06**
